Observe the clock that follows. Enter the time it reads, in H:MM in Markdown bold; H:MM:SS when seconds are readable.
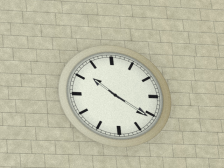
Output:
**10:21**
